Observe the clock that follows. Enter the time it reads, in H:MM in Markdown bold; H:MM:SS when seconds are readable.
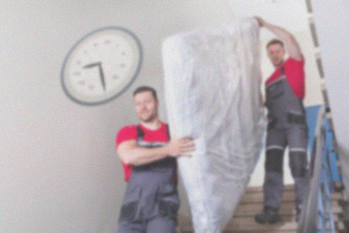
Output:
**8:25**
